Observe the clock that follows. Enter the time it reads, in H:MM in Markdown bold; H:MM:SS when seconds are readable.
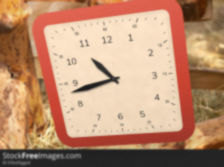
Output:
**10:43**
